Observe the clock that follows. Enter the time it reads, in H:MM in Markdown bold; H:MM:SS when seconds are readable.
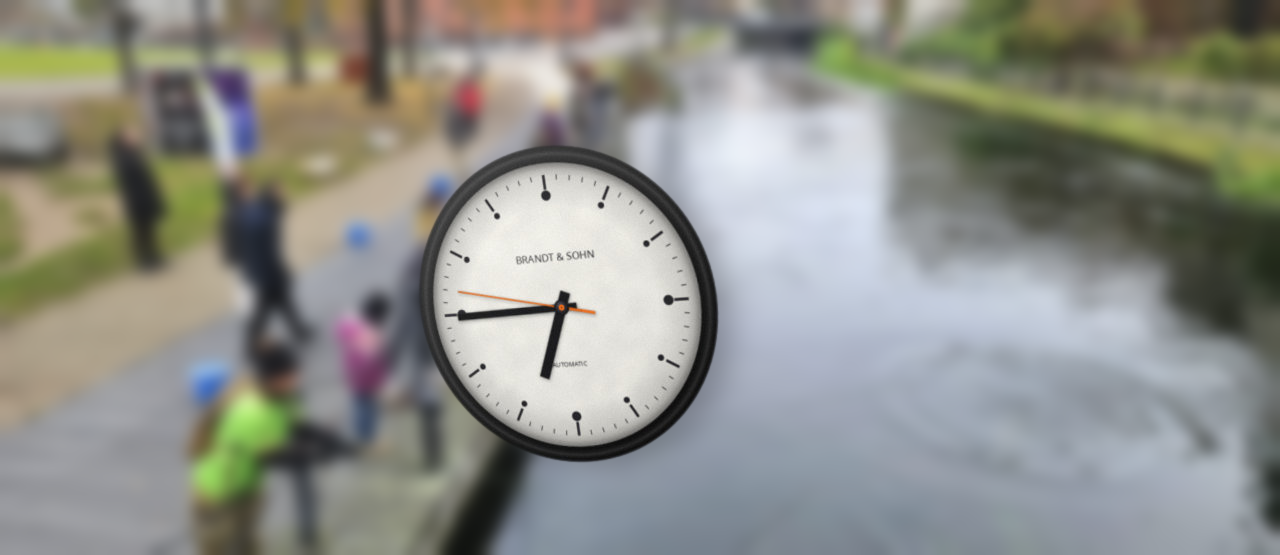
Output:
**6:44:47**
